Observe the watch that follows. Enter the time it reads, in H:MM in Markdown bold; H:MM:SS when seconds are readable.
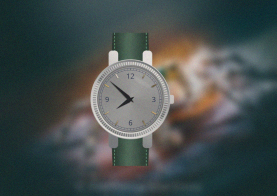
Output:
**7:52**
